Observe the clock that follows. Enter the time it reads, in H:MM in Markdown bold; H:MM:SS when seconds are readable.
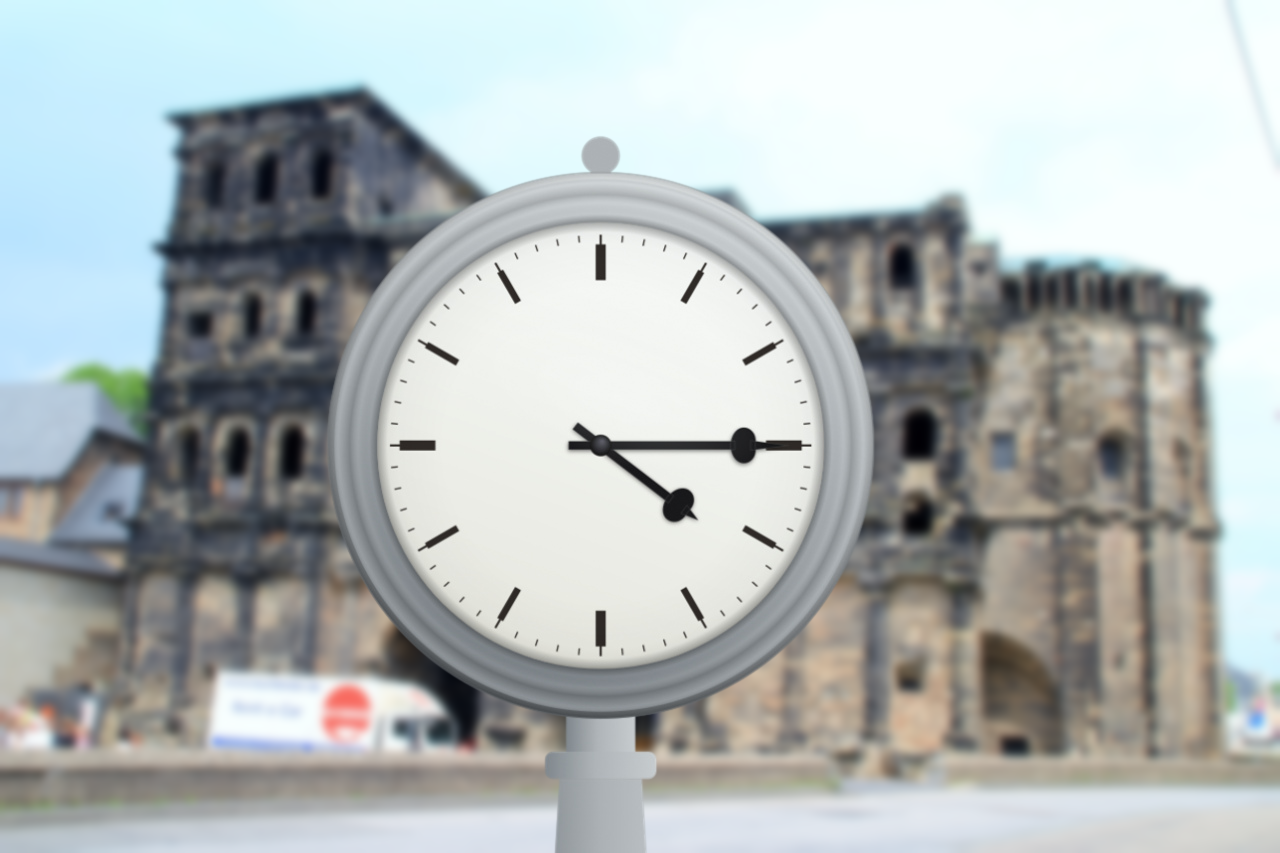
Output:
**4:15**
